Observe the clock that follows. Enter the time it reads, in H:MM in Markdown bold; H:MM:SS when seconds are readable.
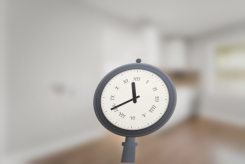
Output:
**11:40**
